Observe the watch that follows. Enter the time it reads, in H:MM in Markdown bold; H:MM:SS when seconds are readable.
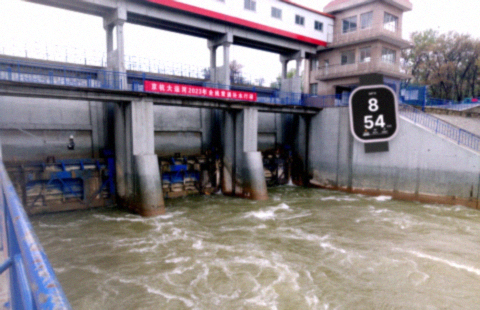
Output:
**8:54**
